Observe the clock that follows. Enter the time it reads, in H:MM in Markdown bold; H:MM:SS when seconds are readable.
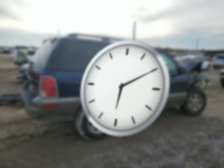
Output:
**6:10**
